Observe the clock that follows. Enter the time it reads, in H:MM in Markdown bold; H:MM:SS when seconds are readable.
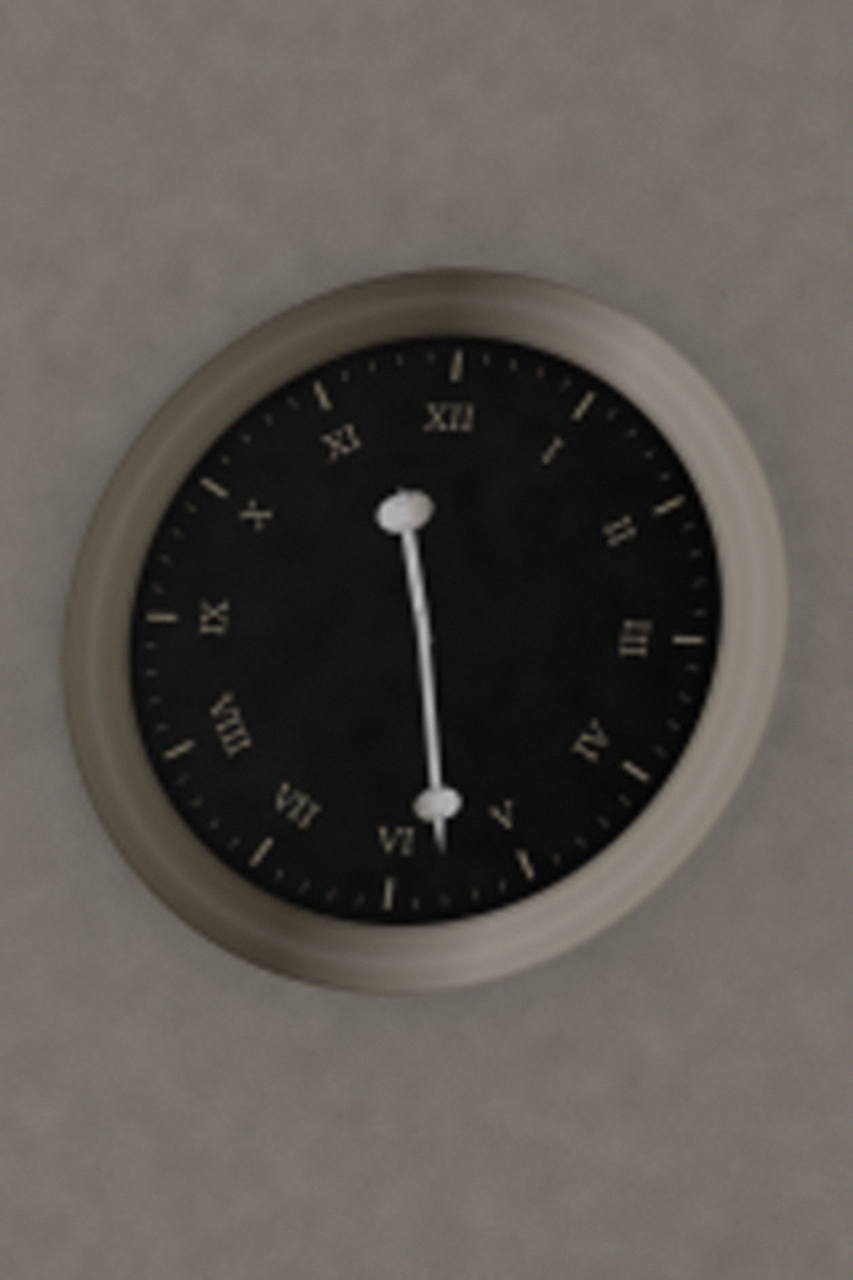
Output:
**11:28**
